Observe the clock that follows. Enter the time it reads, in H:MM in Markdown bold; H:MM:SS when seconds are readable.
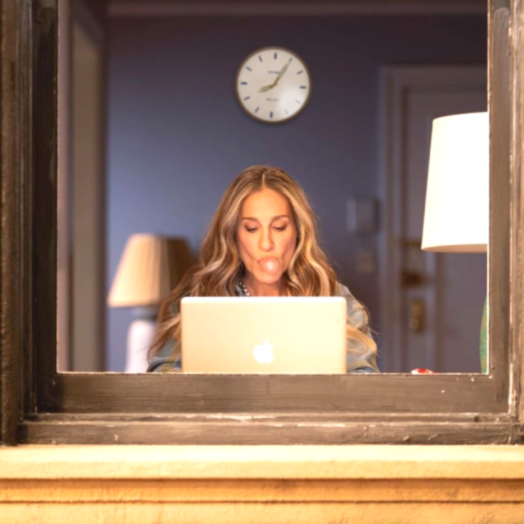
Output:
**8:05**
